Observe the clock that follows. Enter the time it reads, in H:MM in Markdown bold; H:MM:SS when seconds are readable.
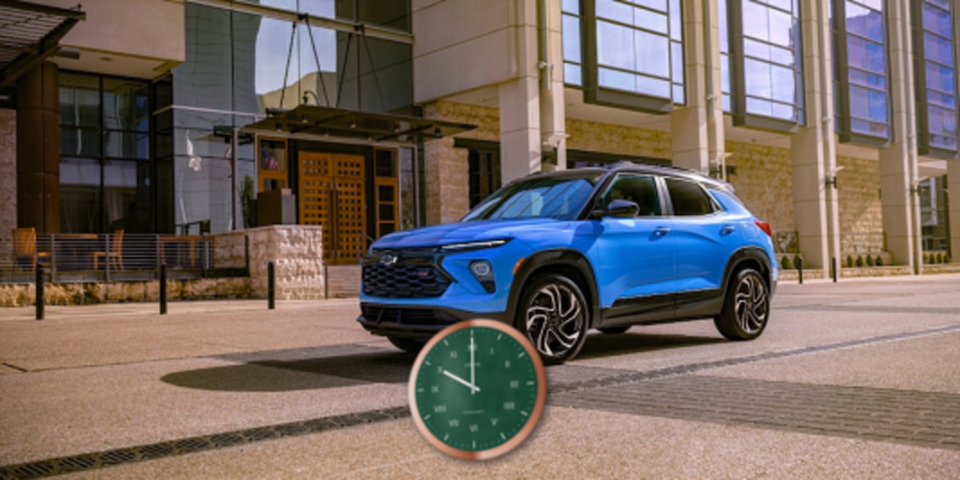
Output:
**10:00**
